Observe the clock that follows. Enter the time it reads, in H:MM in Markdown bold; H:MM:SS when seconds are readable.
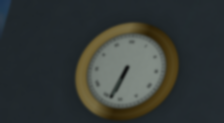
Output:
**6:33**
